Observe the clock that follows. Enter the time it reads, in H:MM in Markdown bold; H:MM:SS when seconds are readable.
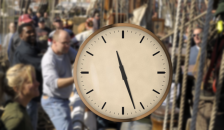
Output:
**11:27**
